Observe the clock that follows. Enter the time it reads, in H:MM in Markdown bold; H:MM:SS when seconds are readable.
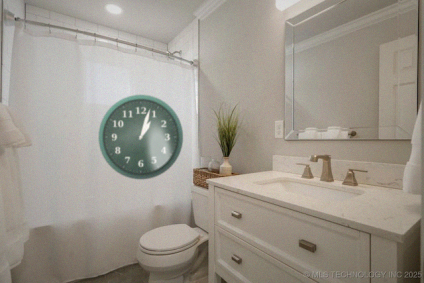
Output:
**1:03**
